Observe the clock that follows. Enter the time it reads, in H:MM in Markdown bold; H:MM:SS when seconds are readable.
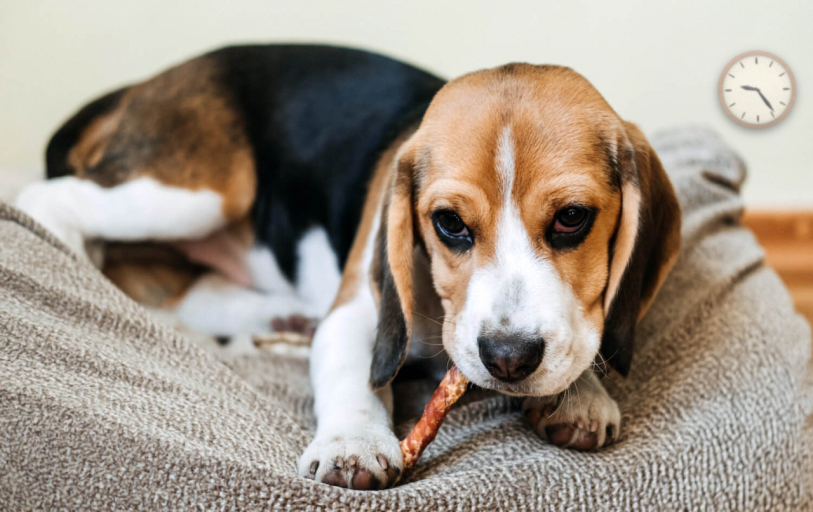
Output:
**9:24**
